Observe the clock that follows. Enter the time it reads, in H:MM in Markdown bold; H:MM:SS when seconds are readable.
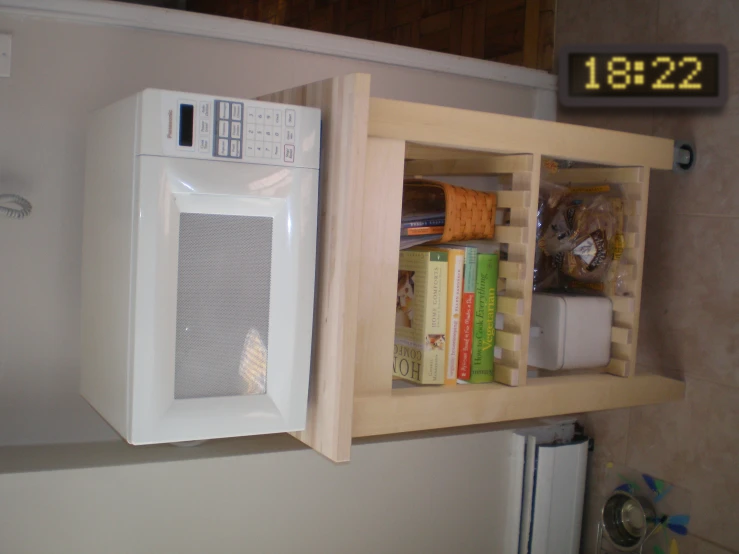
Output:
**18:22**
